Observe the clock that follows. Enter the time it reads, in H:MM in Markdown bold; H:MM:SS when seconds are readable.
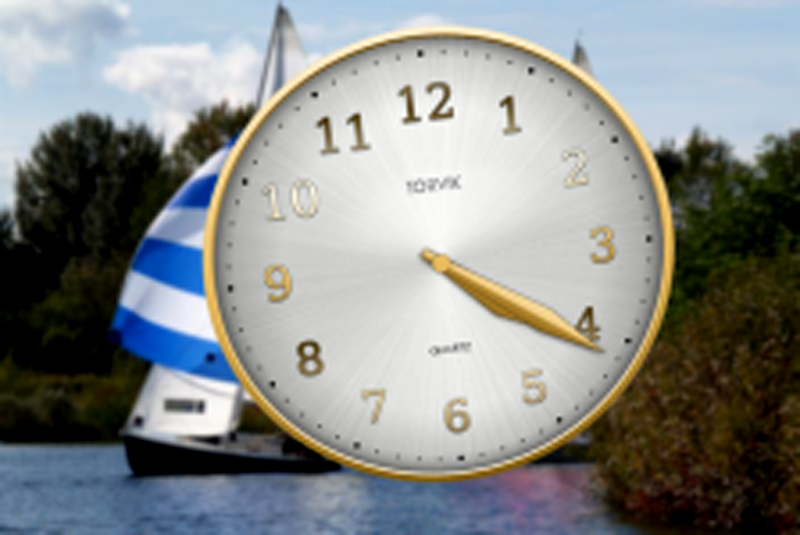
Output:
**4:21**
